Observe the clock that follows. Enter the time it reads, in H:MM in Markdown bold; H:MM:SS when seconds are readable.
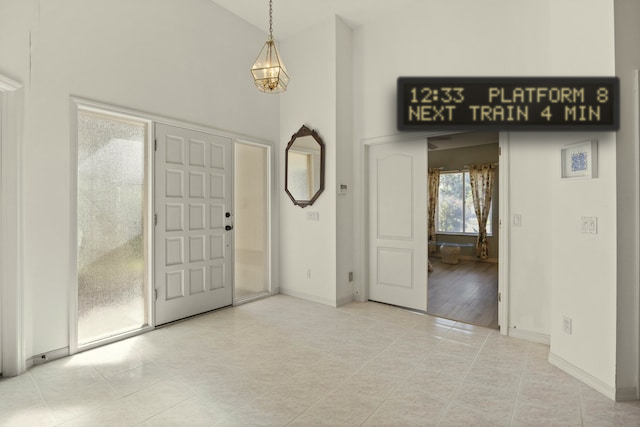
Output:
**12:33**
